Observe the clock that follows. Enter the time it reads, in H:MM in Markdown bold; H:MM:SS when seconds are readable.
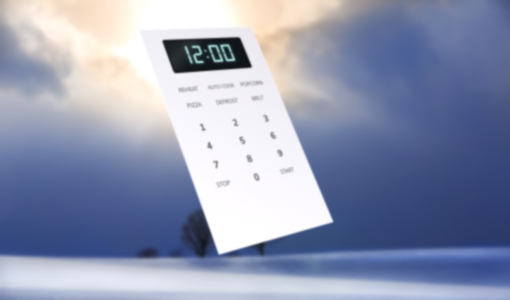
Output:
**12:00**
